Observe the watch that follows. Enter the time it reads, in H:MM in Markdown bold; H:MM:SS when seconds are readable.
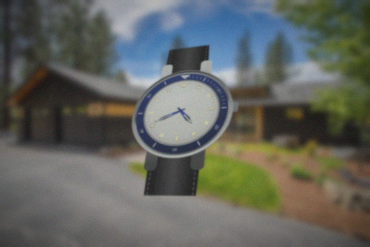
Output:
**4:41**
